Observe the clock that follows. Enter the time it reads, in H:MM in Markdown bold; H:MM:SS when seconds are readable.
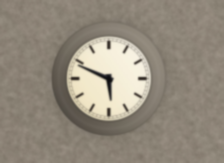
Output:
**5:49**
